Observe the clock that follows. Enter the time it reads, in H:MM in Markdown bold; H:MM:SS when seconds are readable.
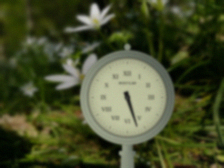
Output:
**5:27**
